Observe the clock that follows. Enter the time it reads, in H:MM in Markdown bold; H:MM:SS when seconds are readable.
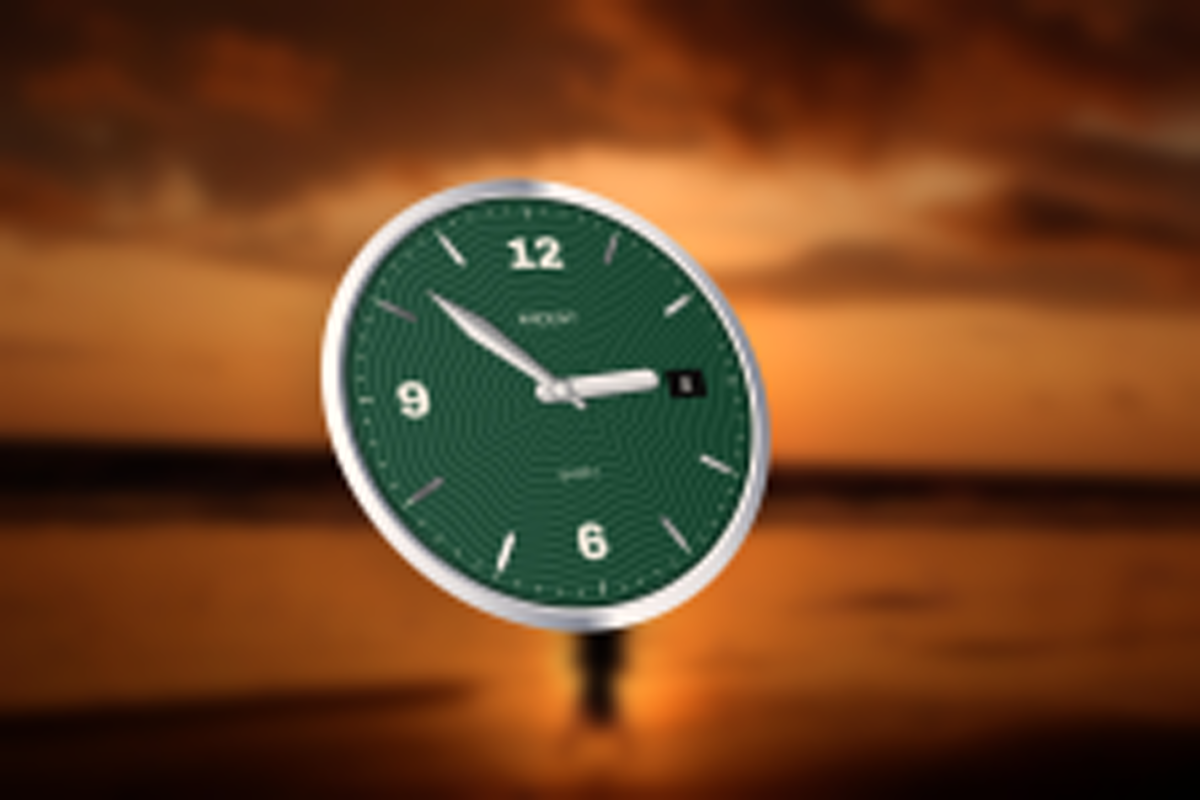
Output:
**2:52**
